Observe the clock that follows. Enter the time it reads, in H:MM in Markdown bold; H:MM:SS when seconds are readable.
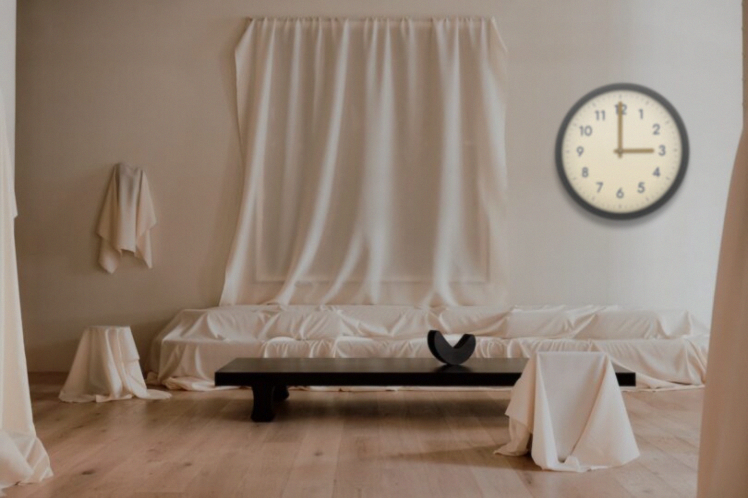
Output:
**3:00**
